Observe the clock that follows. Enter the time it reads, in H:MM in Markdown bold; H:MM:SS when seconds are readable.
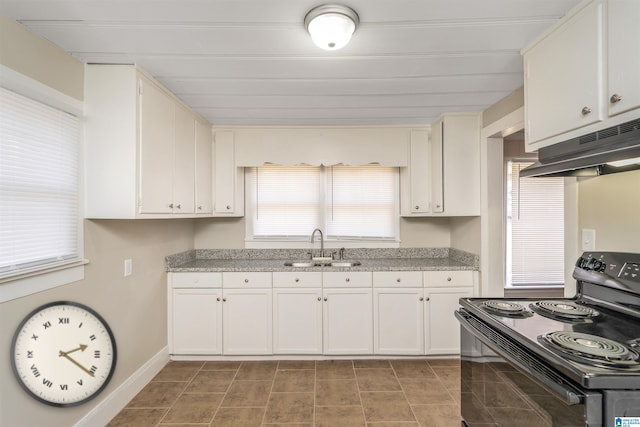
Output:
**2:21**
